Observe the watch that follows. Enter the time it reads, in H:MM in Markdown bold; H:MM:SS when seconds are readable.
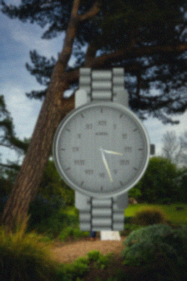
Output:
**3:27**
